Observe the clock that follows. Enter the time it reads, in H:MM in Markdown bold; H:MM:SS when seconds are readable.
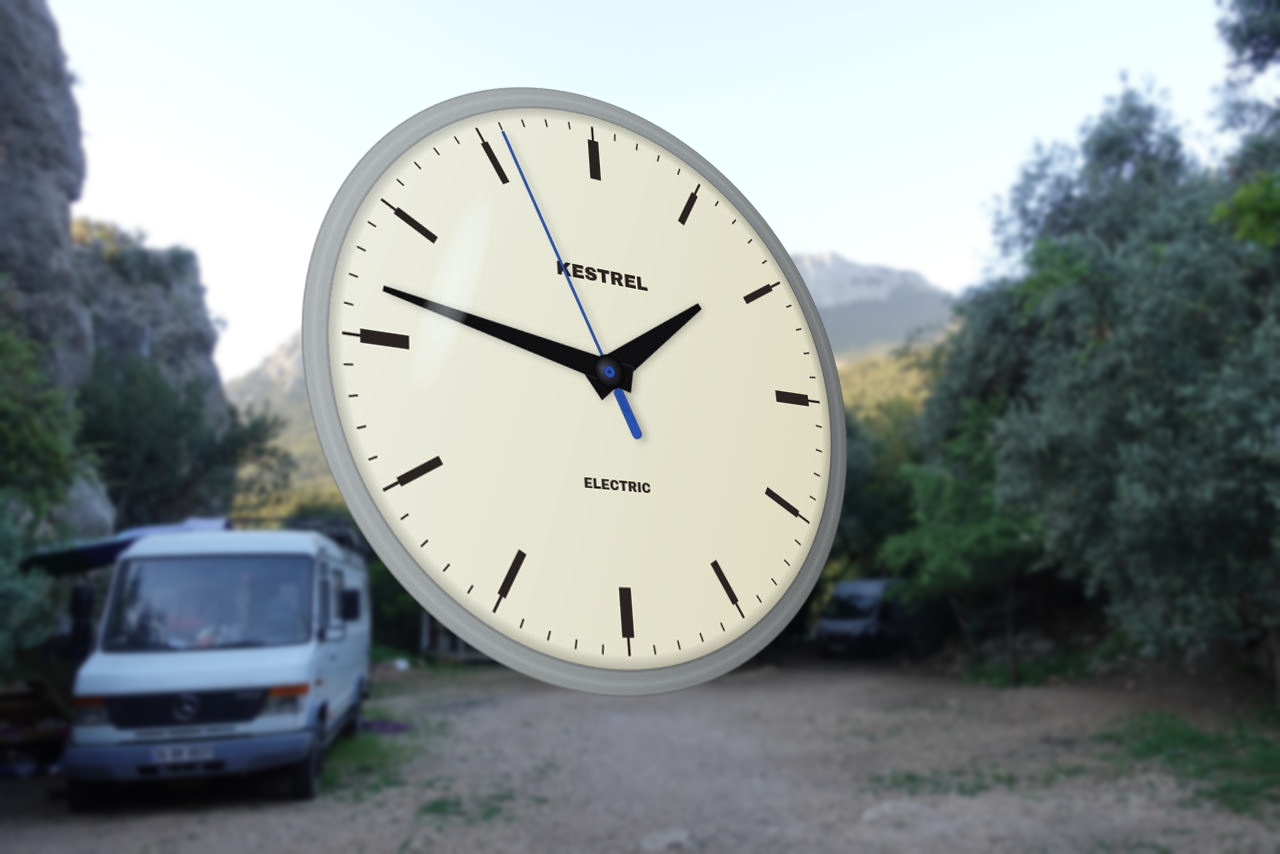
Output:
**1:46:56**
